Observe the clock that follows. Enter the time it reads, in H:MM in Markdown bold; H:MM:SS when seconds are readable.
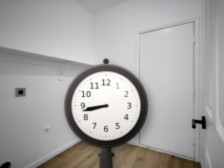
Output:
**8:43**
